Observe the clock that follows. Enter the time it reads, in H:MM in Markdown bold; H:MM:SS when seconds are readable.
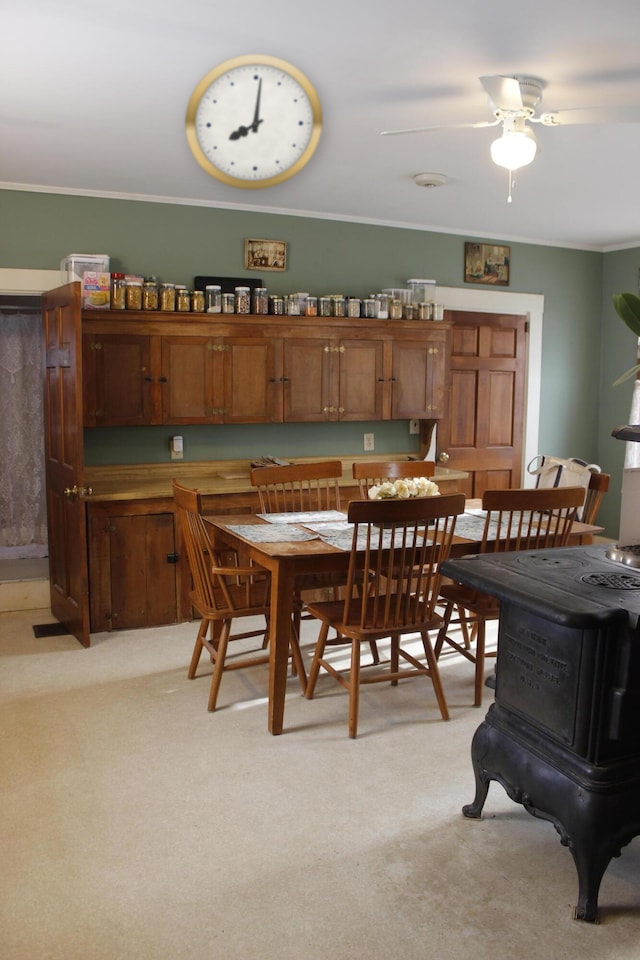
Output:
**8:01**
